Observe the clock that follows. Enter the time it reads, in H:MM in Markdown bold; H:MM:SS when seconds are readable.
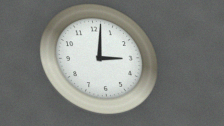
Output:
**3:02**
